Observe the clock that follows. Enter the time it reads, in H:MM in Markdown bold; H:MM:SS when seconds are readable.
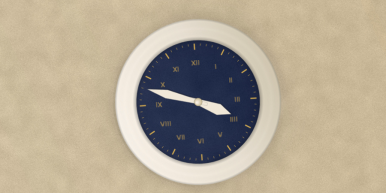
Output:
**3:48**
